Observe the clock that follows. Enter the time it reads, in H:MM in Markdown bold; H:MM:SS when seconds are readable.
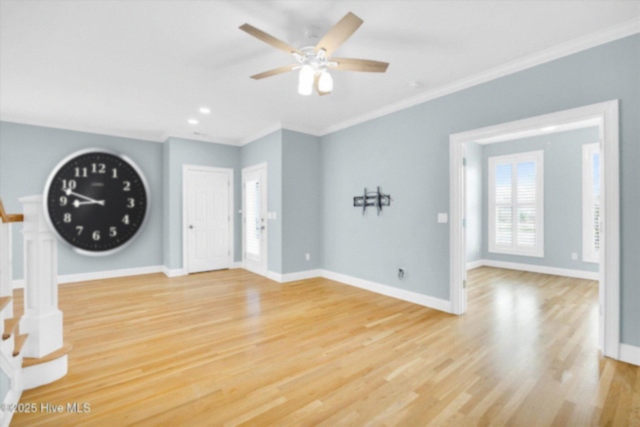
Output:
**8:48**
